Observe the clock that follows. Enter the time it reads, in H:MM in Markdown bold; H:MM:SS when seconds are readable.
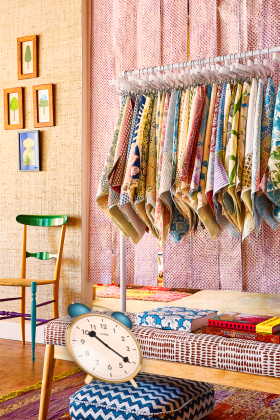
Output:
**10:21**
